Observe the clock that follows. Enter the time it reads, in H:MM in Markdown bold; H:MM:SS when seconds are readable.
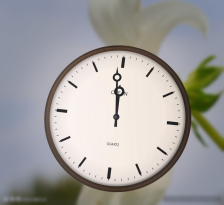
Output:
**11:59**
